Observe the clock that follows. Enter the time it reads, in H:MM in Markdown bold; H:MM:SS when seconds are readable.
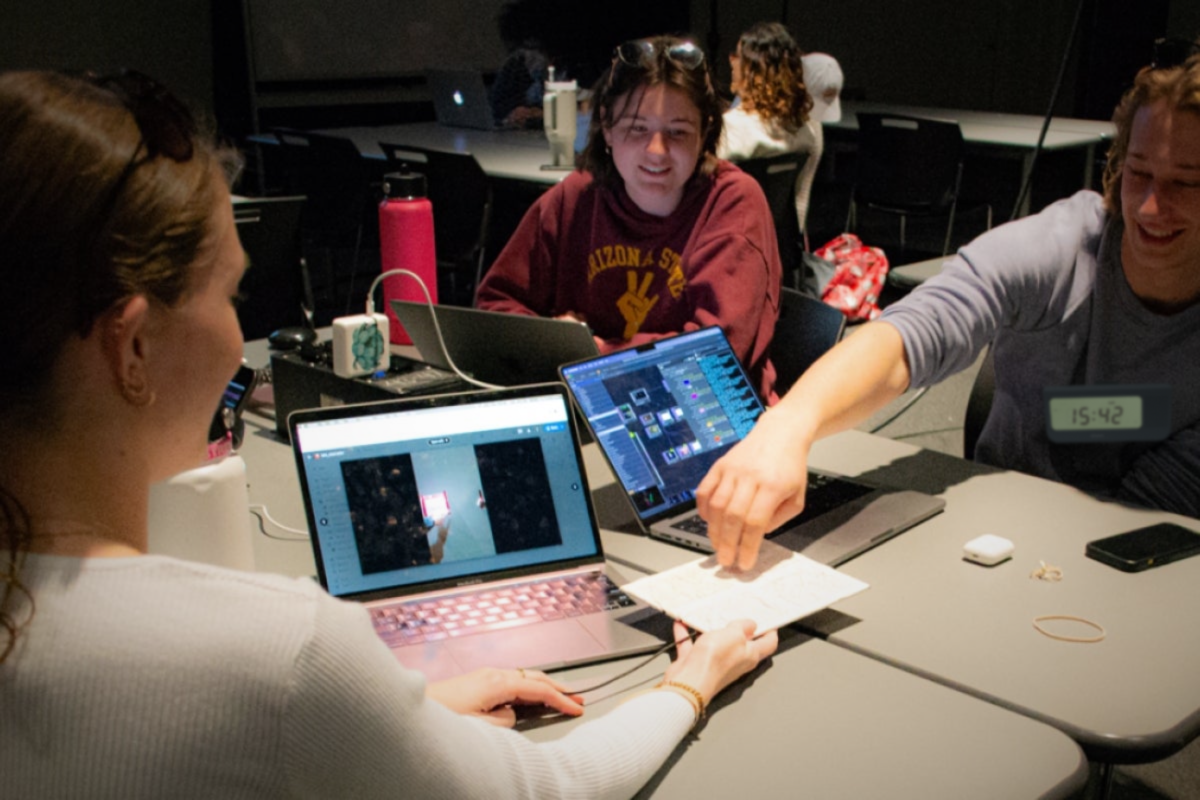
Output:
**15:42**
